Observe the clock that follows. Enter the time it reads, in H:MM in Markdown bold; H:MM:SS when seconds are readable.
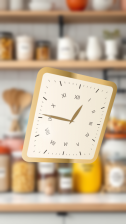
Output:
**12:46**
